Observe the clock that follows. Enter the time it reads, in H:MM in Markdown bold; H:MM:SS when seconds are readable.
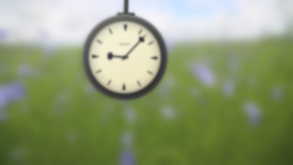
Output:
**9:07**
